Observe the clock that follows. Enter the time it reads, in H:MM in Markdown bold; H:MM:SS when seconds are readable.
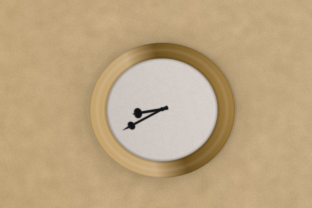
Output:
**8:40**
